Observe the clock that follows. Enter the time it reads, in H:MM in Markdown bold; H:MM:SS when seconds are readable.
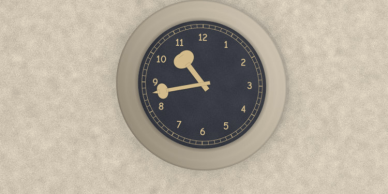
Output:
**10:43**
